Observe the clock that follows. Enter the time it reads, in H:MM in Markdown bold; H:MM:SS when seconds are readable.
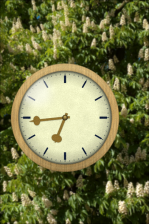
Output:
**6:44**
